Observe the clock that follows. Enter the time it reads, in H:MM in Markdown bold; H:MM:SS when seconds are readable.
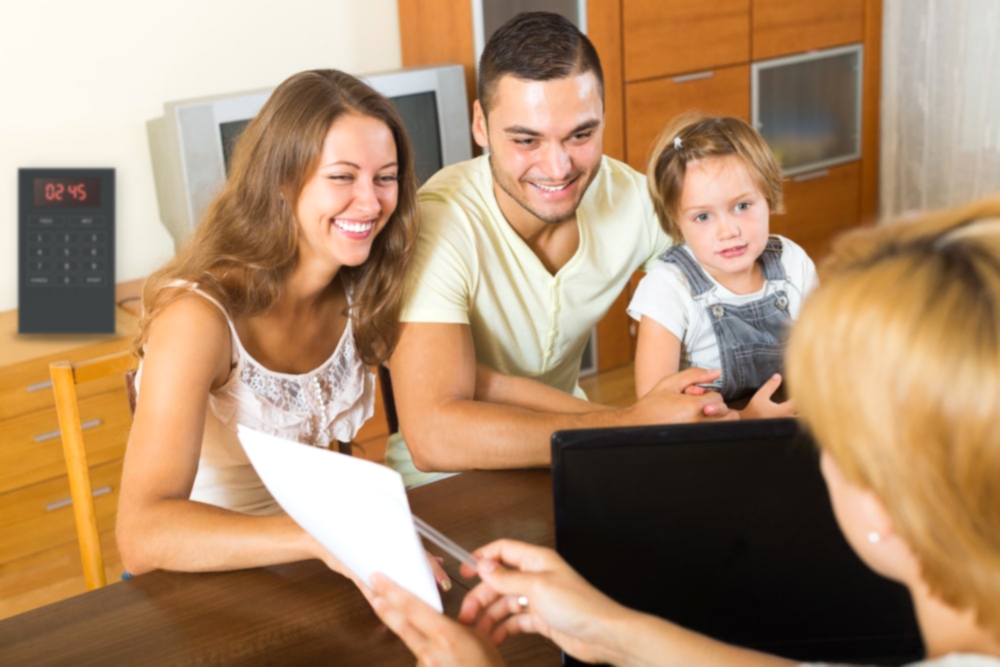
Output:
**2:45**
